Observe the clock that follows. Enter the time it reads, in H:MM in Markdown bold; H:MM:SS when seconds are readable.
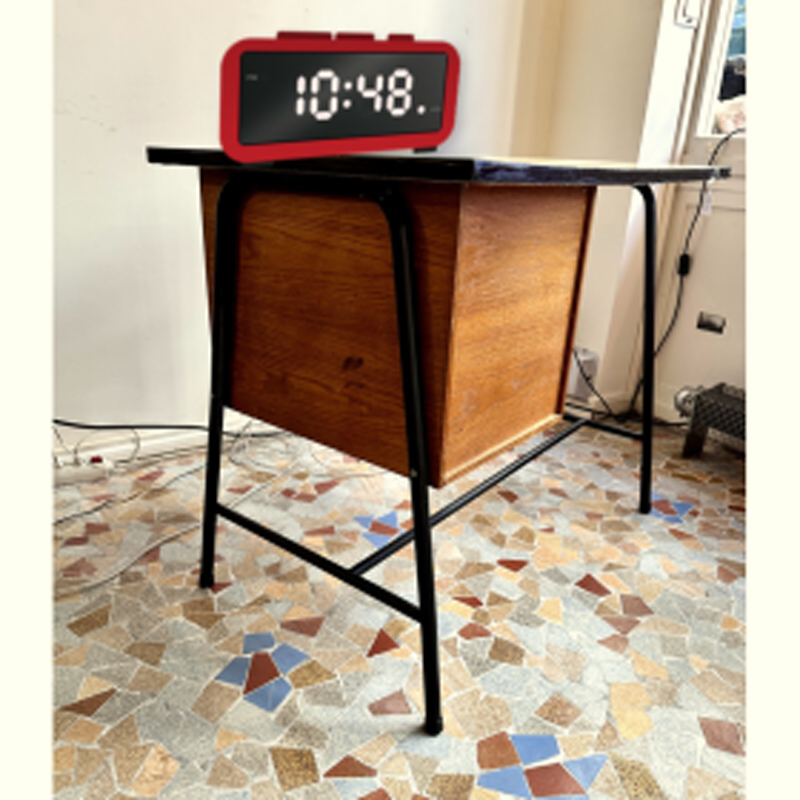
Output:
**10:48**
